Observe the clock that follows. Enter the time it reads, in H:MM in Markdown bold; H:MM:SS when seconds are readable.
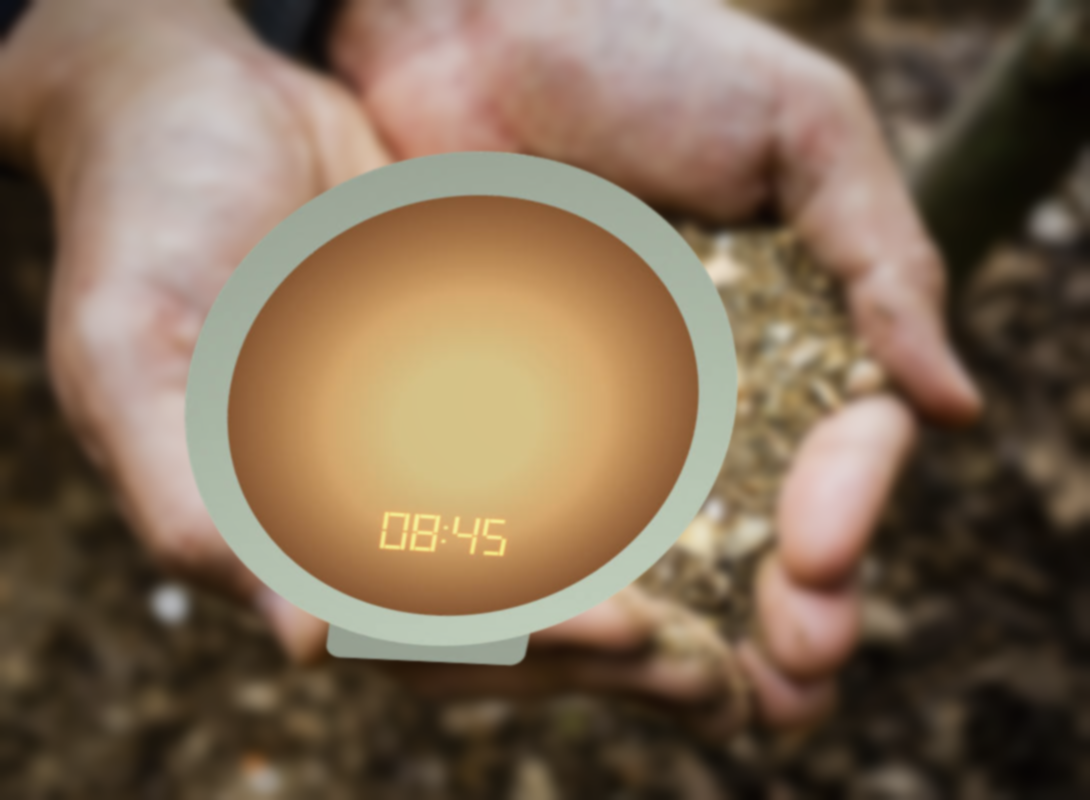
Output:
**8:45**
